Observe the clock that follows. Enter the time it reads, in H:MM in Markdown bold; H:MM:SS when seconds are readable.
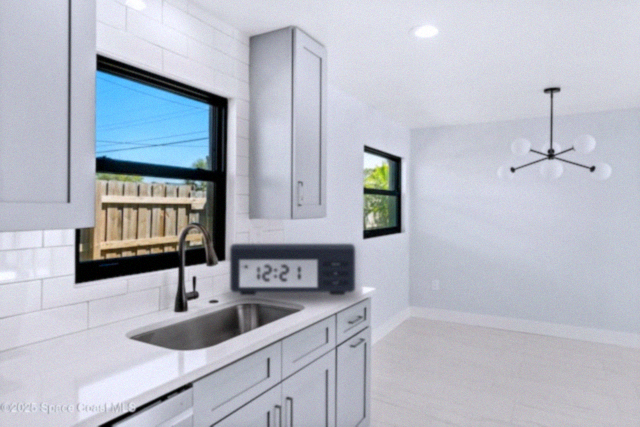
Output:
**12:21**
